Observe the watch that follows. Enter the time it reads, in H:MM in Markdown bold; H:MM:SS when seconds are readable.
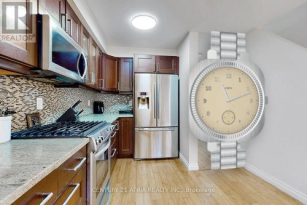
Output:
**11:12**
